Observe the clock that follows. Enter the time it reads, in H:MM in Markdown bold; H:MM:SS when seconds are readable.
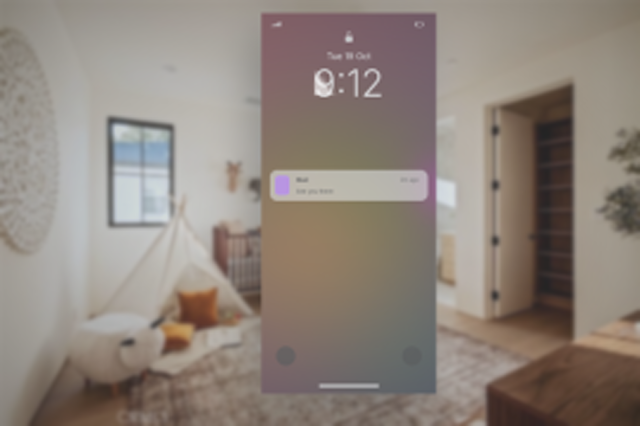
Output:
**9:12**
